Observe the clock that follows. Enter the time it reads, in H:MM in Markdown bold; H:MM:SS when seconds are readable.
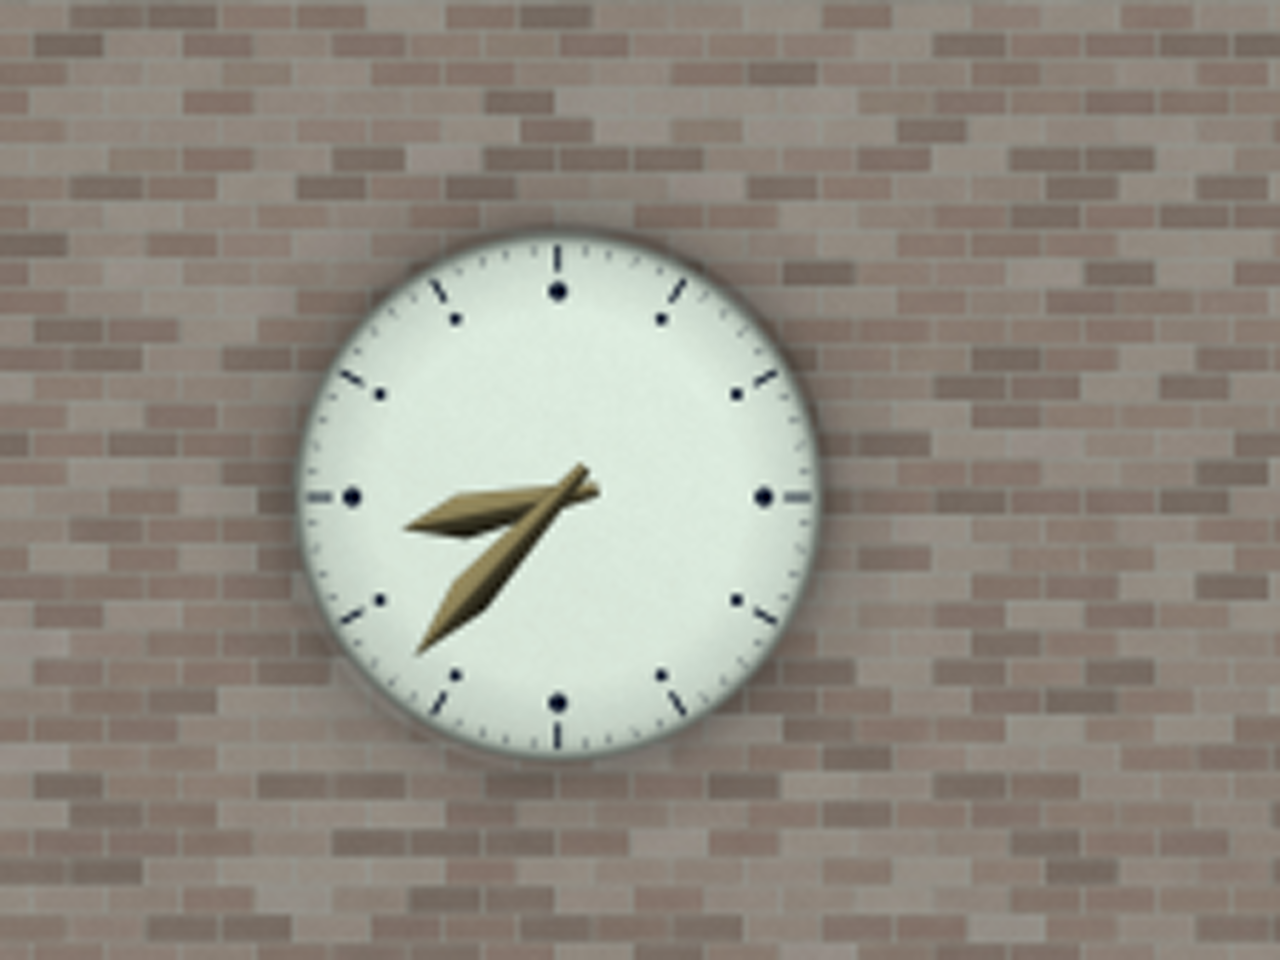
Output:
**8:37**
